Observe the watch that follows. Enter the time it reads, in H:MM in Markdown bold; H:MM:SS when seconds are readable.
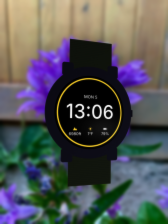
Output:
**13:06**
